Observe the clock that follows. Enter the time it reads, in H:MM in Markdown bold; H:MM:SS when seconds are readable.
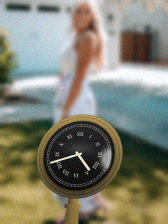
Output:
**4:42**
